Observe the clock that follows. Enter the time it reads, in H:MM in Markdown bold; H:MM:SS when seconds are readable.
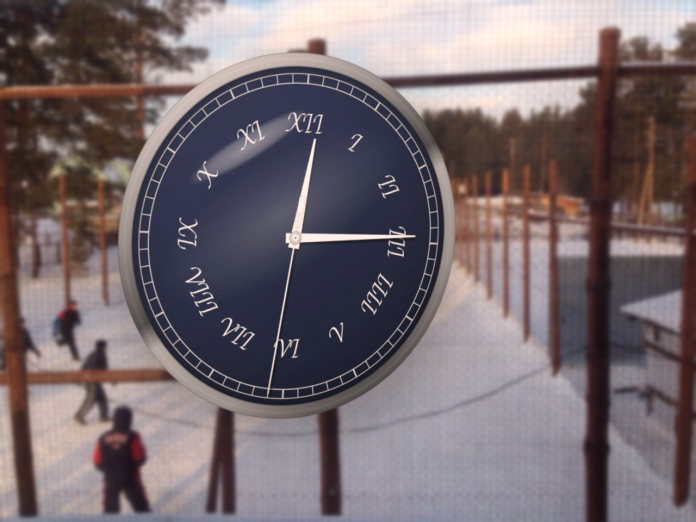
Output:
**12:14:31**
